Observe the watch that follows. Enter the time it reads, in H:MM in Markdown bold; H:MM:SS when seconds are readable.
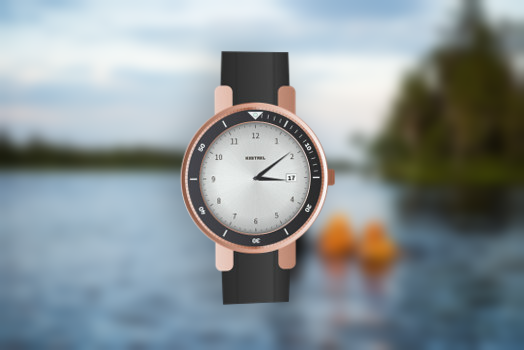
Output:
**3:09**
